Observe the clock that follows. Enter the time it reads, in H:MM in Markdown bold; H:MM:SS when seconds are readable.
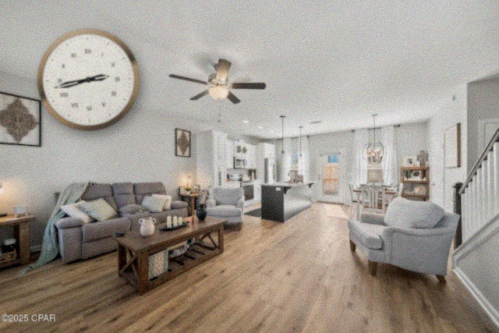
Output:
**2:43**
